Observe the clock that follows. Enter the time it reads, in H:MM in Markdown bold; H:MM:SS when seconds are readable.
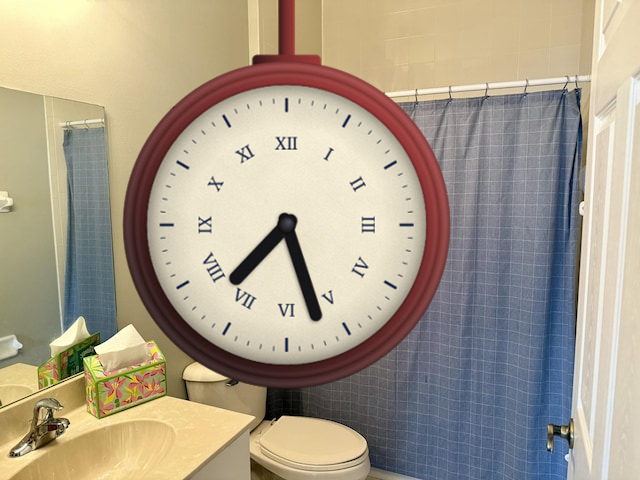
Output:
**7:27**
